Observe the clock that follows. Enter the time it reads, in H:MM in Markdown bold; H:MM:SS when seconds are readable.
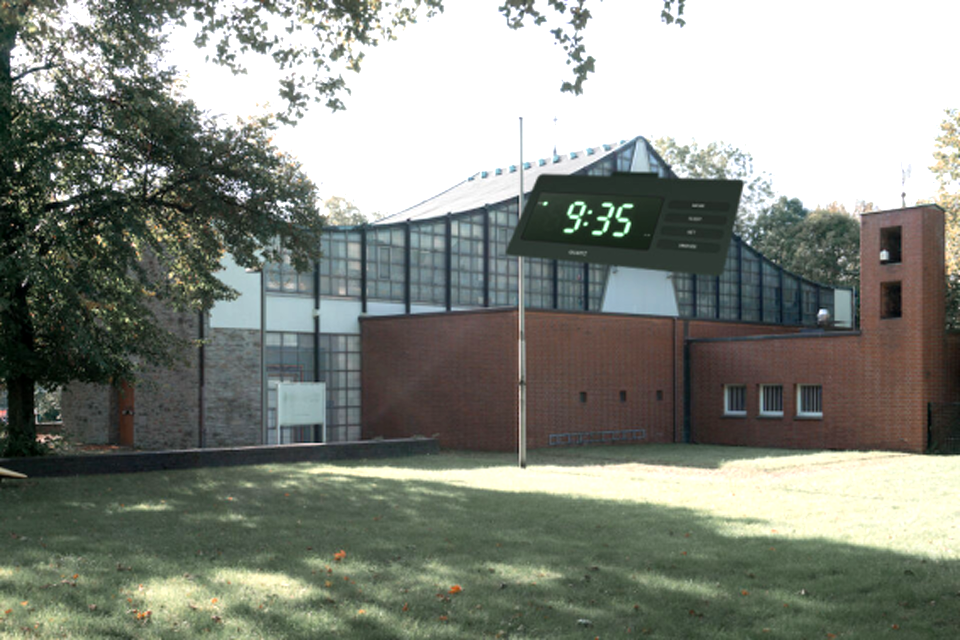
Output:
**9:35**
